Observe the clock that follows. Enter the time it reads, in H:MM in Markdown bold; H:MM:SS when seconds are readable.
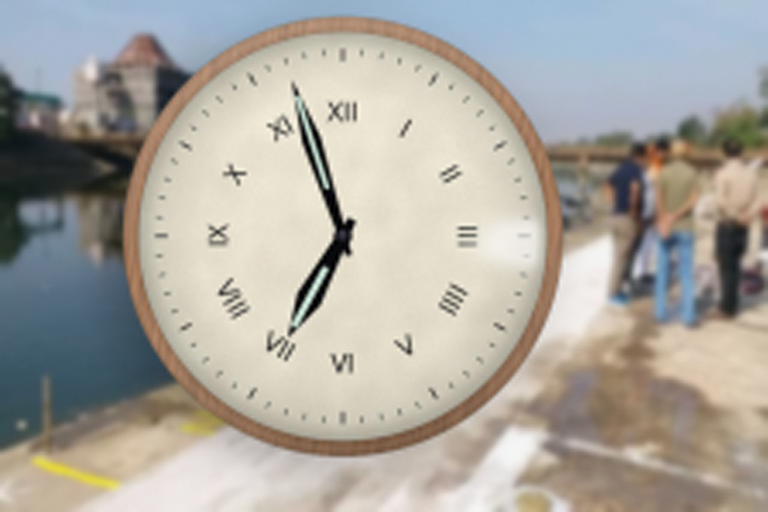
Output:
**6:57**
